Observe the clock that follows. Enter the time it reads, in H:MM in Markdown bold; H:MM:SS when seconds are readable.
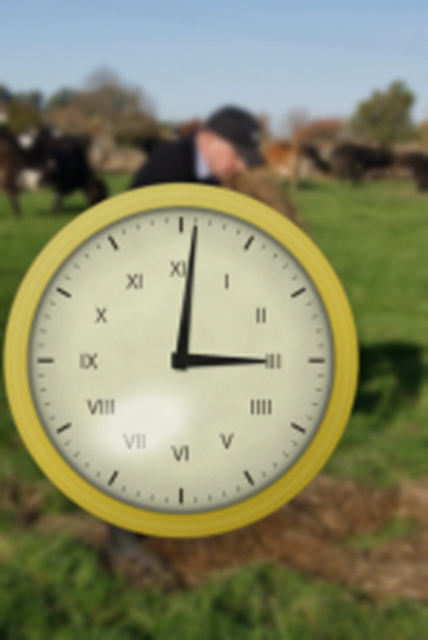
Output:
**3:01**
